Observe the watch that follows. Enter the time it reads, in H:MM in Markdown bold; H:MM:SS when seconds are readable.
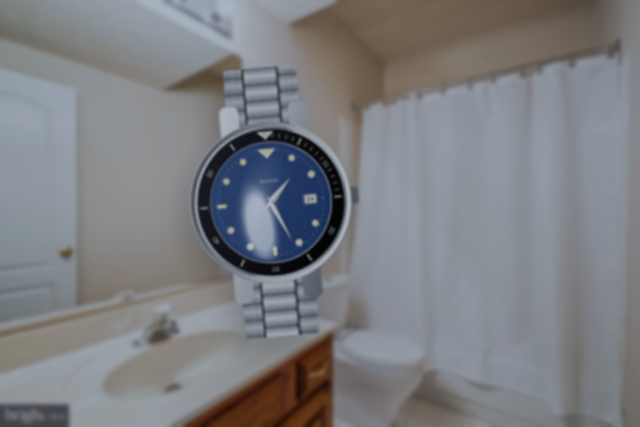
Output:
**1:26**
